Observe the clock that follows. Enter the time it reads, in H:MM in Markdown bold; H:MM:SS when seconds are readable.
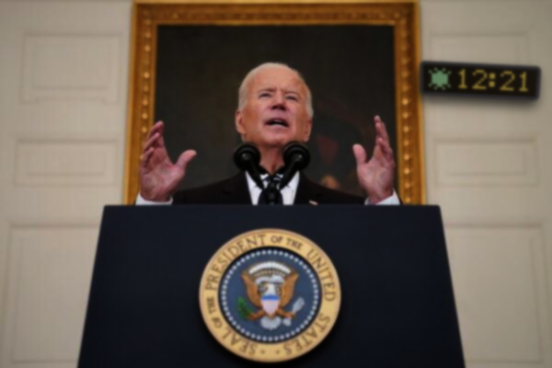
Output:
**12:21**
